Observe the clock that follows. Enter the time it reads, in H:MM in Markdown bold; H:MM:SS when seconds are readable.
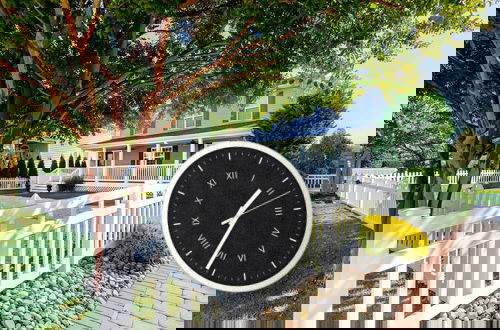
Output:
**1:36:12**
